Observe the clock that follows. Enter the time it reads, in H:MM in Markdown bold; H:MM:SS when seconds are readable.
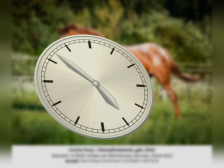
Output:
**4:52**
